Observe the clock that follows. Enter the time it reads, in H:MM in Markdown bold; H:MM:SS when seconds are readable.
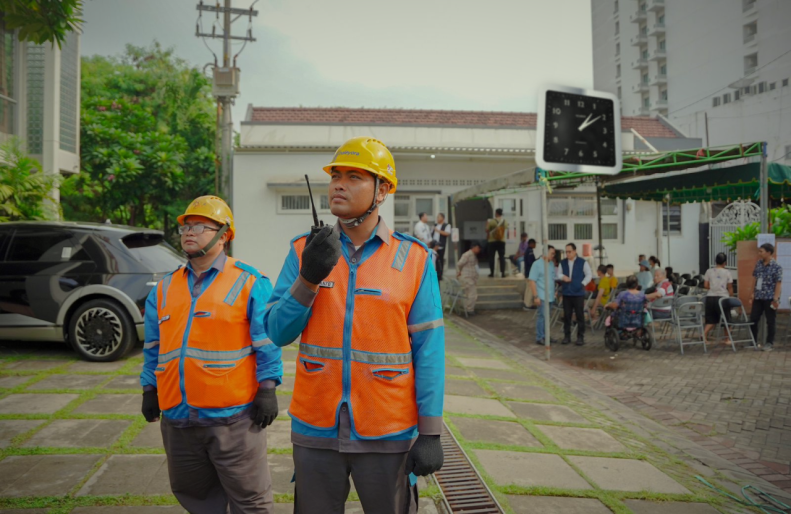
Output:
**1:09**
